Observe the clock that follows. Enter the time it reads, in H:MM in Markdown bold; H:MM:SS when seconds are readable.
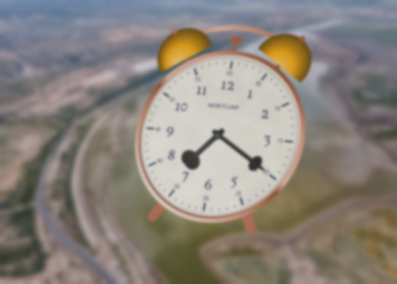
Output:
**7:20**
